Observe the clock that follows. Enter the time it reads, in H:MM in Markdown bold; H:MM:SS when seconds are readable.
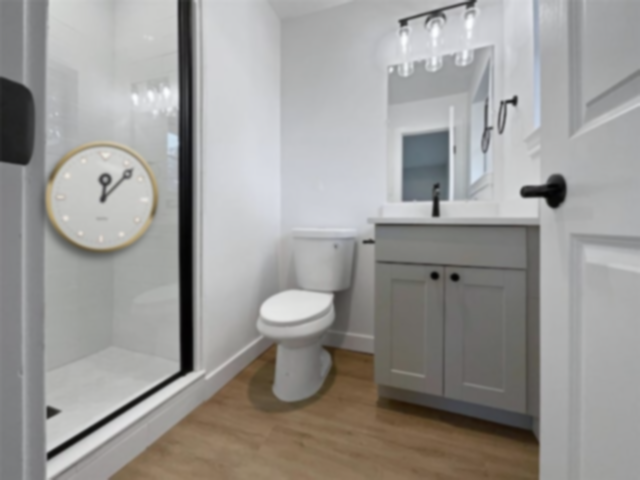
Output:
**12:07**
